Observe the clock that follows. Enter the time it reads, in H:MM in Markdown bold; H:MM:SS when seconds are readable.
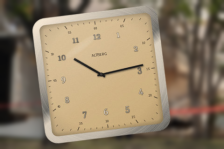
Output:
**10:14**
